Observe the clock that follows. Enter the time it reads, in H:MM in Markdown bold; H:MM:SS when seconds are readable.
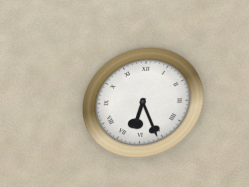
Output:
**6:26**
